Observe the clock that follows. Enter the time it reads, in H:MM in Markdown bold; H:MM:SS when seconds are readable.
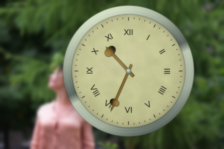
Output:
**10:34**
